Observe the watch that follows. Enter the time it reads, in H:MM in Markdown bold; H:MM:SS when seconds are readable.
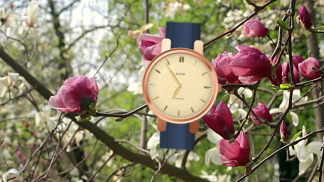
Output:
**6:54**
